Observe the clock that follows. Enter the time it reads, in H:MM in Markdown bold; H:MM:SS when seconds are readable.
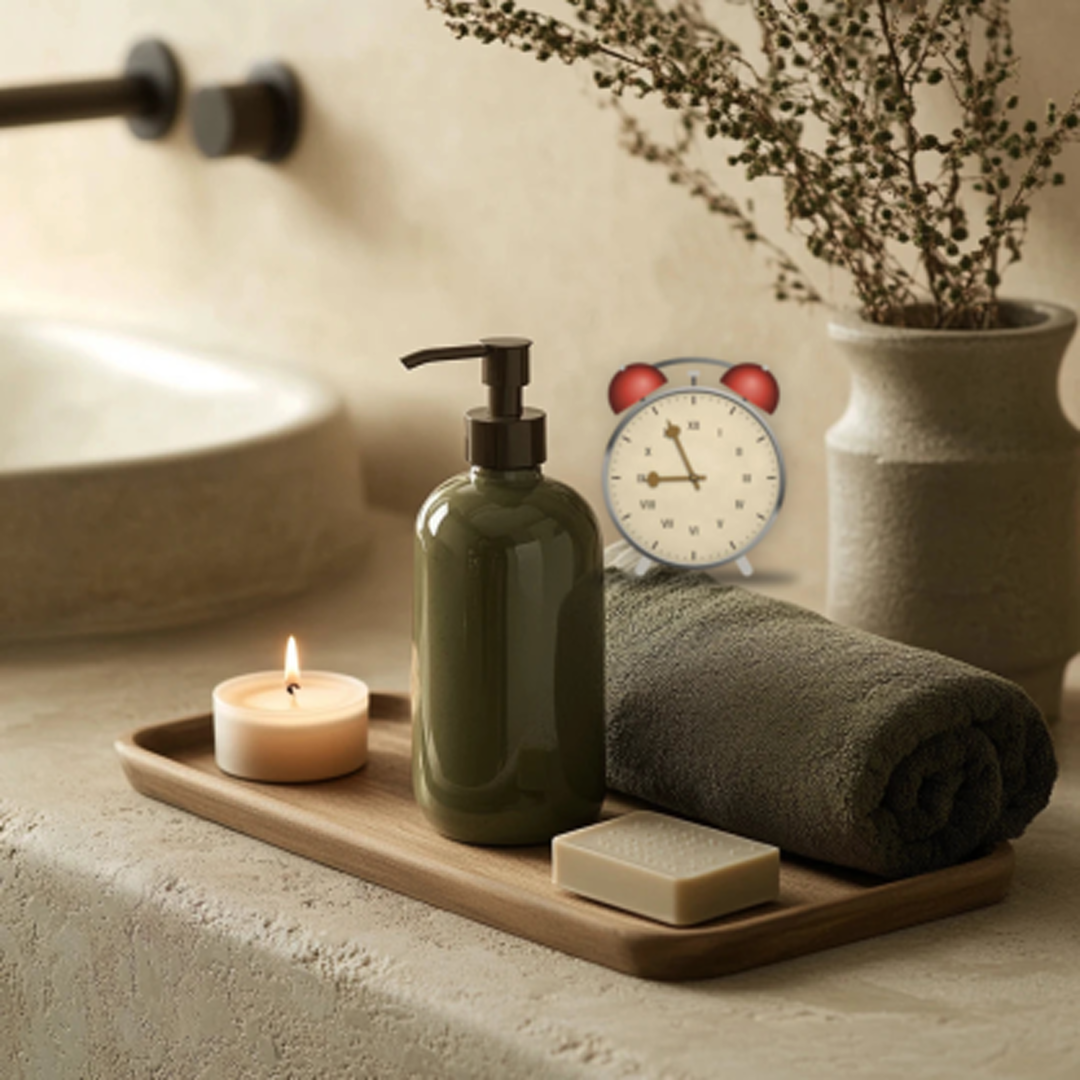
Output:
**8:56**
